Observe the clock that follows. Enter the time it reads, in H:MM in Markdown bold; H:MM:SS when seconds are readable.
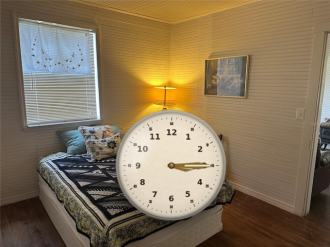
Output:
**3:15**
